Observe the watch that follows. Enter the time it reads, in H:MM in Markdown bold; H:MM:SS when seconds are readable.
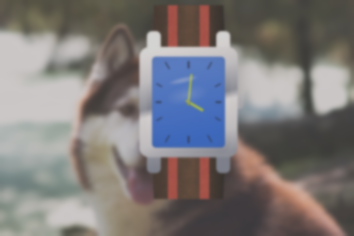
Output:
**4:01**
